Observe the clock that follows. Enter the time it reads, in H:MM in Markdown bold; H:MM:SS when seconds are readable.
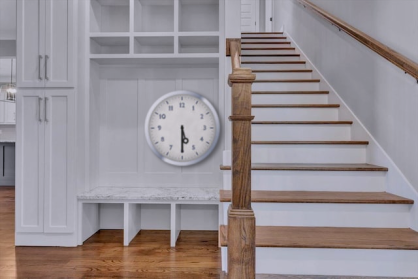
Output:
**5:30**
